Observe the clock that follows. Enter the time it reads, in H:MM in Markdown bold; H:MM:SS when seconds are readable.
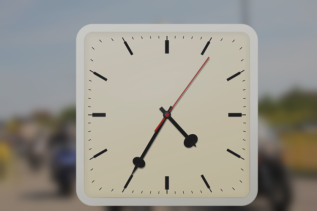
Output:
**4:35:06**
